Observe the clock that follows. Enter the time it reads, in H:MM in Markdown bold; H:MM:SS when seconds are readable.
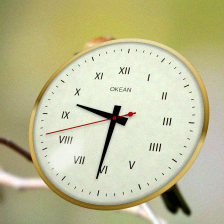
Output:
**9:30:42**
